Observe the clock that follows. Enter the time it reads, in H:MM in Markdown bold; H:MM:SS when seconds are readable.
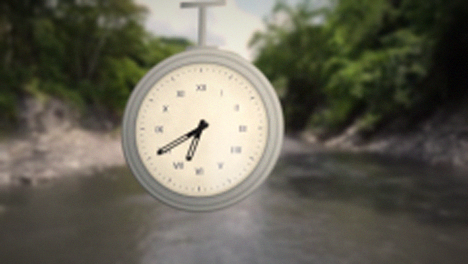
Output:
**6:40**
